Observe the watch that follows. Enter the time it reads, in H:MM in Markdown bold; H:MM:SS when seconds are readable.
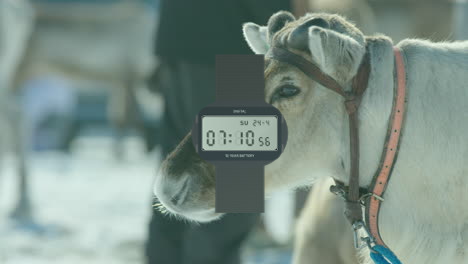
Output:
**7:10:56**
